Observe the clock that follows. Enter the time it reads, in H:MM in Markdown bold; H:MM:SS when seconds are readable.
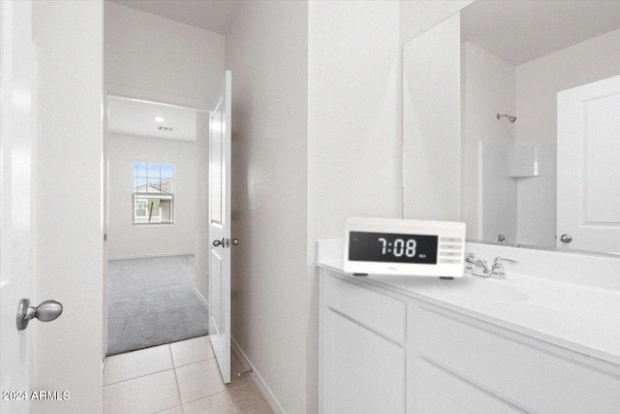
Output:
**7:08**
